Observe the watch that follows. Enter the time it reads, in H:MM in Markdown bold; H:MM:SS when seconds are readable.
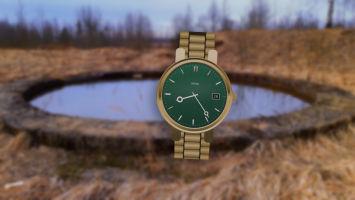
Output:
**8:24**
